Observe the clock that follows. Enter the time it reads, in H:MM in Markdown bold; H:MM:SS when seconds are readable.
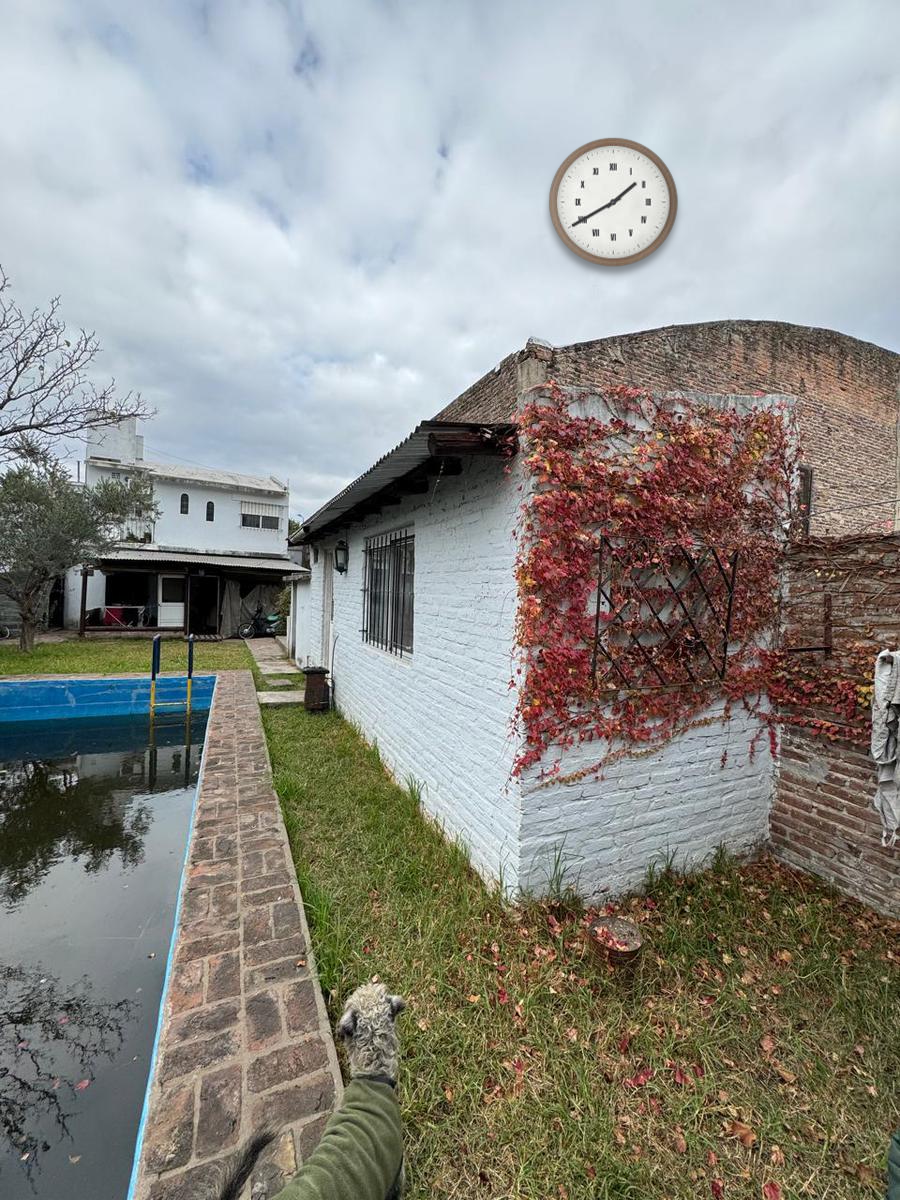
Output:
**1:40**
